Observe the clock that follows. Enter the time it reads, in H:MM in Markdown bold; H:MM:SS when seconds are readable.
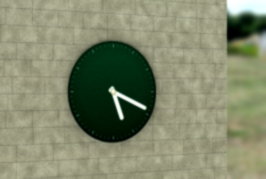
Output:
**5:19**
